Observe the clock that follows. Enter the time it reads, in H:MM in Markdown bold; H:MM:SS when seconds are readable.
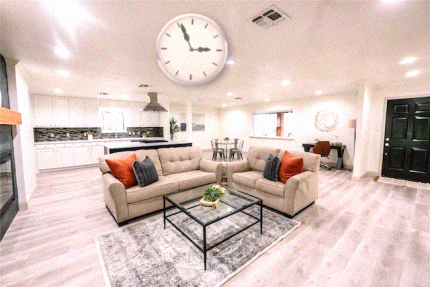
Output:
**2:56**
